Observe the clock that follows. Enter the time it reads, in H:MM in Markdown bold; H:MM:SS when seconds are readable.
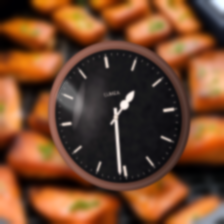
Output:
**1:31**
